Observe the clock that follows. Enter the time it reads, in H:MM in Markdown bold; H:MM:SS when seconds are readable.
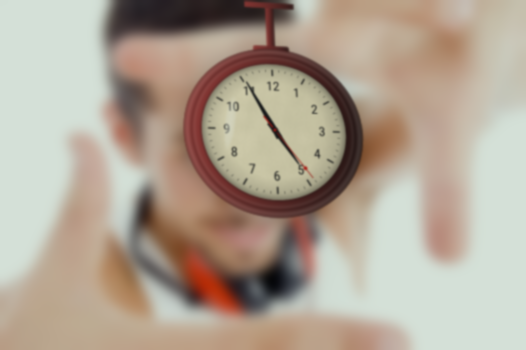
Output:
**4:55:24**
